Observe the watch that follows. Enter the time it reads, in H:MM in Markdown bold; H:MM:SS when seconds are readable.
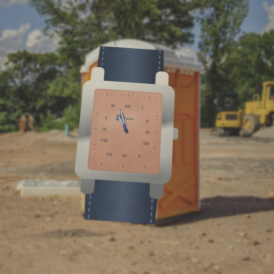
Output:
**10:57**
